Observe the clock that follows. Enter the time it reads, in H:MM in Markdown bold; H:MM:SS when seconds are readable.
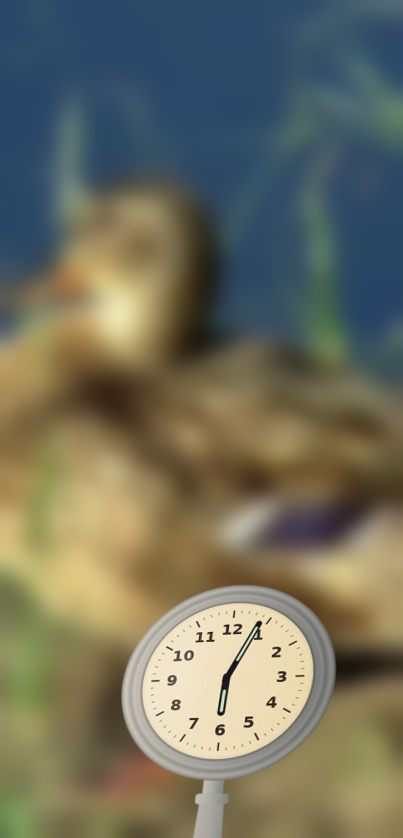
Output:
**6:04**
